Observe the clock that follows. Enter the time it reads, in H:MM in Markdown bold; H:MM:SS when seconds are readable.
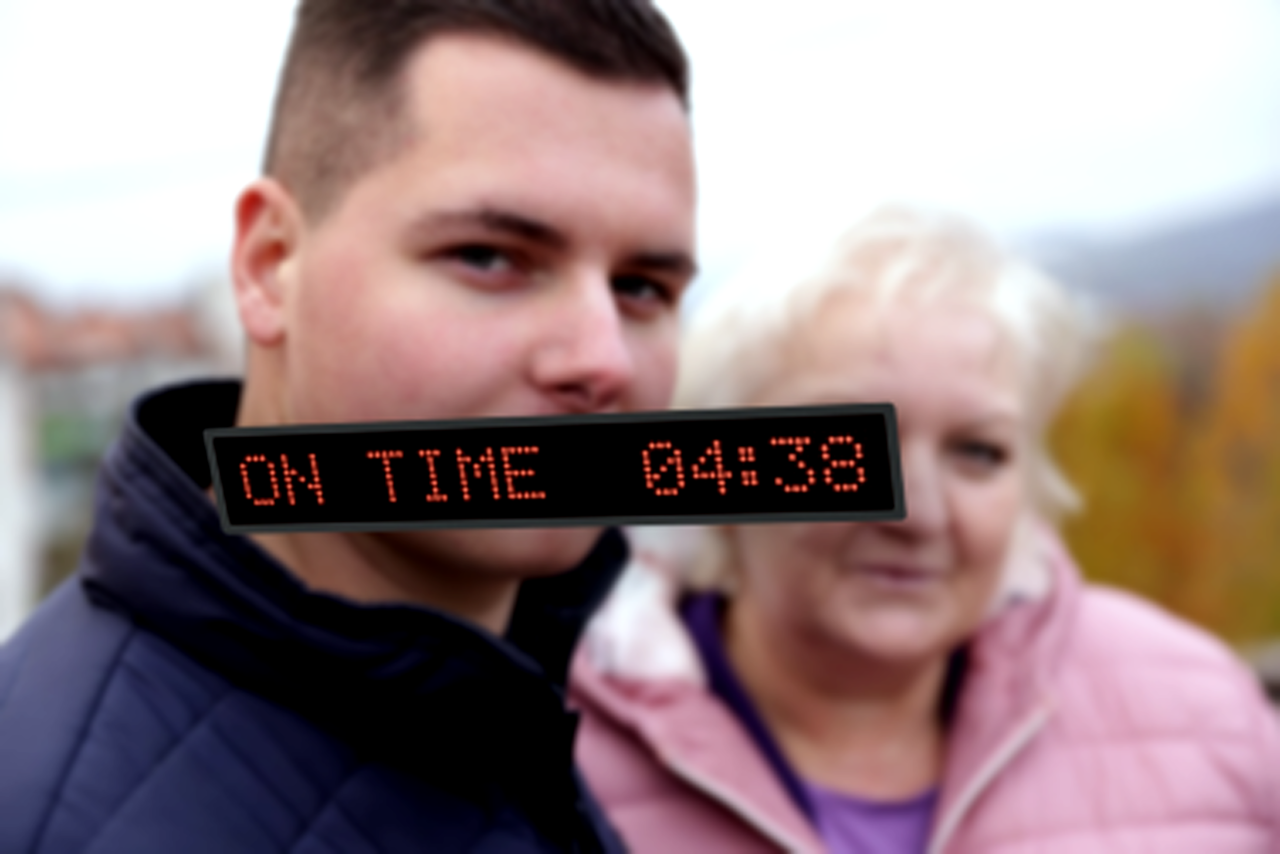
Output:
**4:38**
